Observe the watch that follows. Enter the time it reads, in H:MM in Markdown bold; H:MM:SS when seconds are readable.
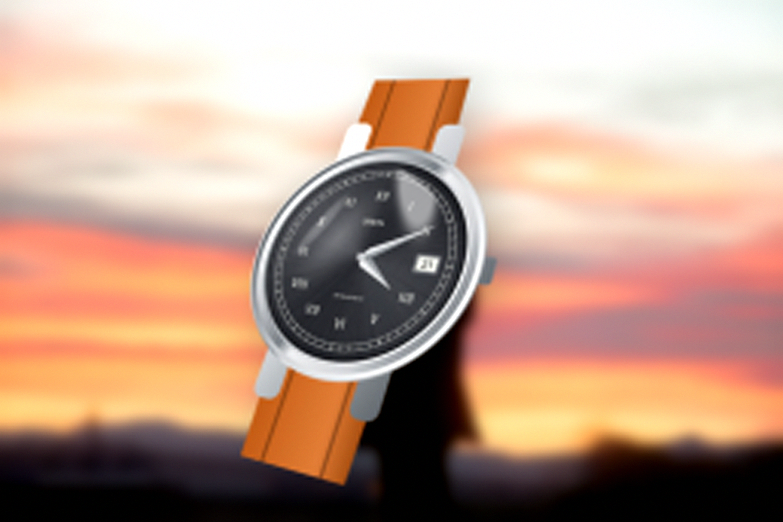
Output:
**4:10**
